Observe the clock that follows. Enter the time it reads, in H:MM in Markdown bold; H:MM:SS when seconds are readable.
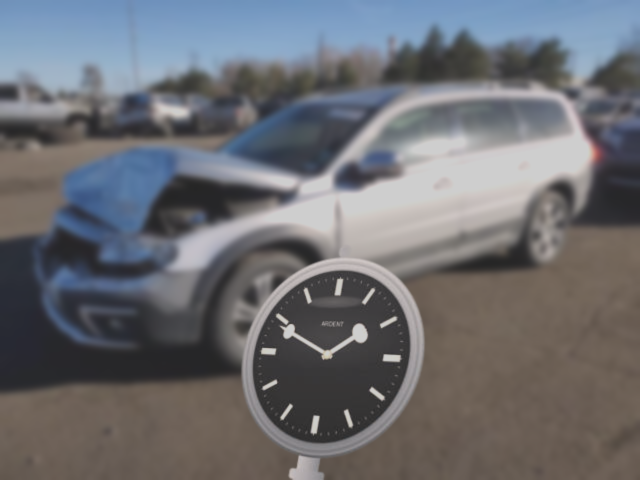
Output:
**1:49**
